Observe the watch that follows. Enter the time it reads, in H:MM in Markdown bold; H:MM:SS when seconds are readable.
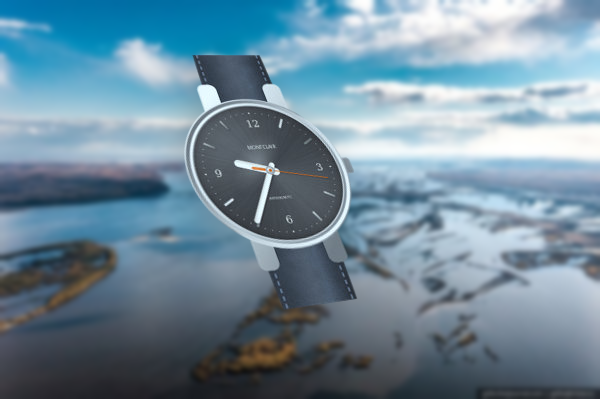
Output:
**9:35:17**
